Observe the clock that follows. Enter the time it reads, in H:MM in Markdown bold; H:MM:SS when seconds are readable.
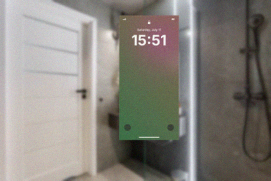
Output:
**15:51**
